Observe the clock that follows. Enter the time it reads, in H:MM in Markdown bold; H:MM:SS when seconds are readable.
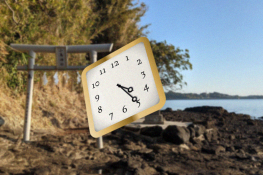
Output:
**4:25**
